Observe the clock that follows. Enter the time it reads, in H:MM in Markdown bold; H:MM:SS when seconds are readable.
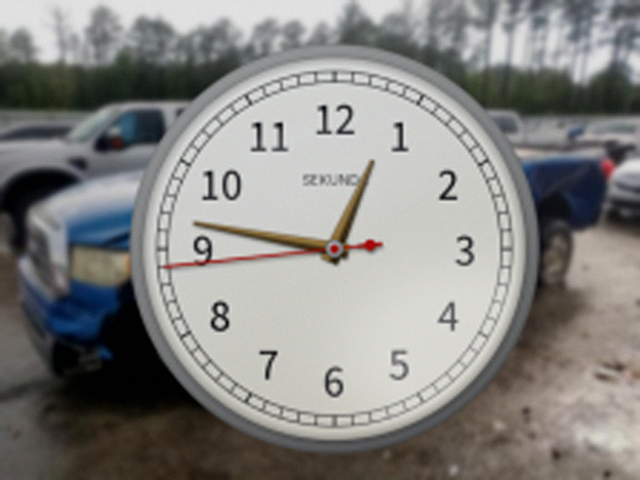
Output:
**12:46:44**
